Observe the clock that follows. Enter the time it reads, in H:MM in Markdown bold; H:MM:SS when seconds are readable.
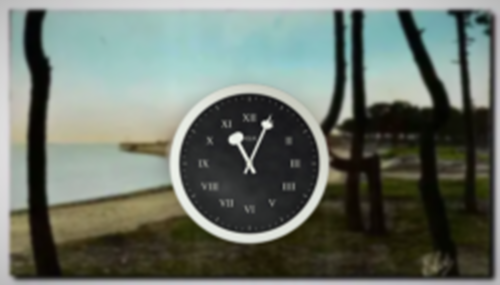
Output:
**11:04**
